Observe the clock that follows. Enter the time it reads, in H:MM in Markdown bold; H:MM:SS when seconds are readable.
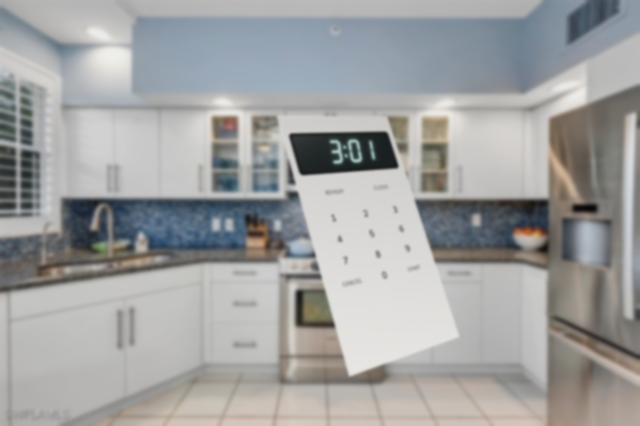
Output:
**3:01**
